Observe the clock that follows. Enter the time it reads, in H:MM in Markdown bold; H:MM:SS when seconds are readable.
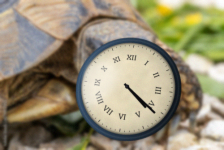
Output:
**4:21**
